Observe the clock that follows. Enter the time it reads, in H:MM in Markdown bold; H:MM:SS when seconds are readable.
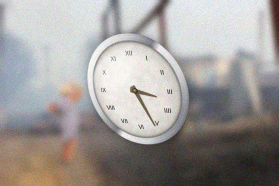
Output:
**3:26**
